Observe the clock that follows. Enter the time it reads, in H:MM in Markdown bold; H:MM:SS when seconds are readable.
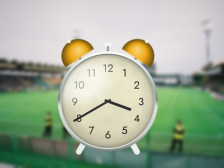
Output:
**3:40**
